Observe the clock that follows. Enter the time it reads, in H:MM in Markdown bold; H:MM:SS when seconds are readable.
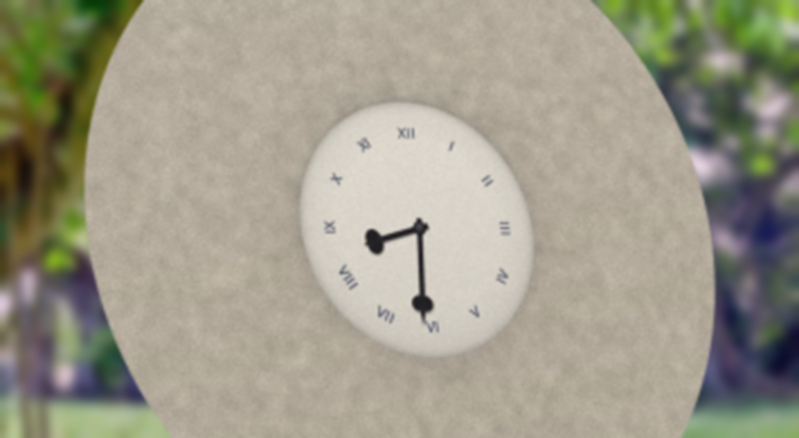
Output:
**8:31**
